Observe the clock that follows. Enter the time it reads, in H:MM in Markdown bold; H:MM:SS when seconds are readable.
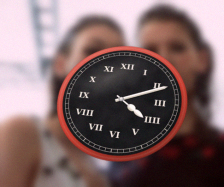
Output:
**4:11**
